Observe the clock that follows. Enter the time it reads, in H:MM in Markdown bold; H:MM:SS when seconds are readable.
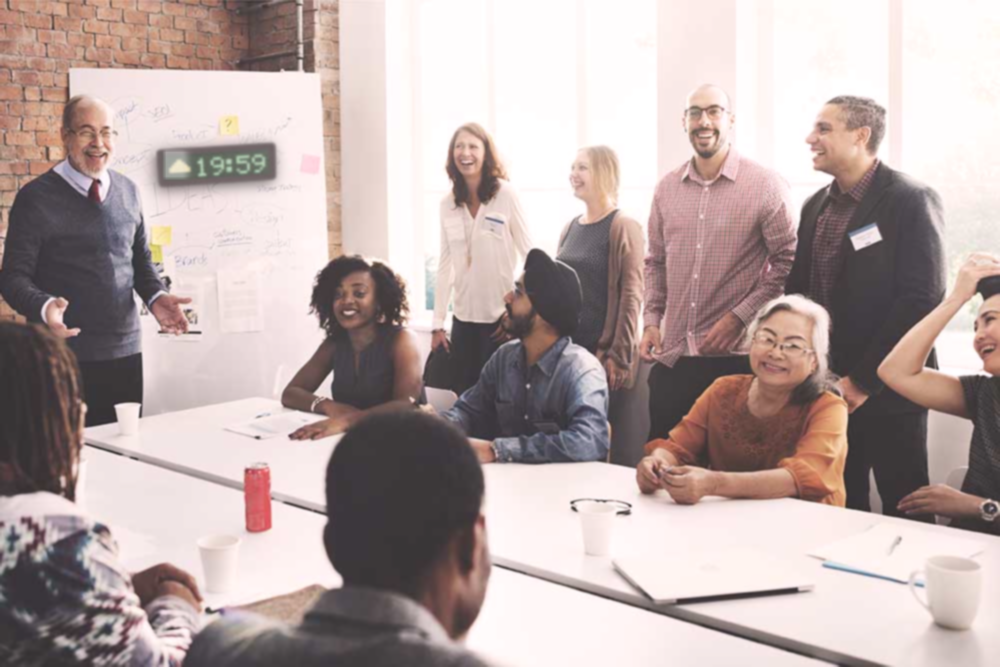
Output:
**19:59**
